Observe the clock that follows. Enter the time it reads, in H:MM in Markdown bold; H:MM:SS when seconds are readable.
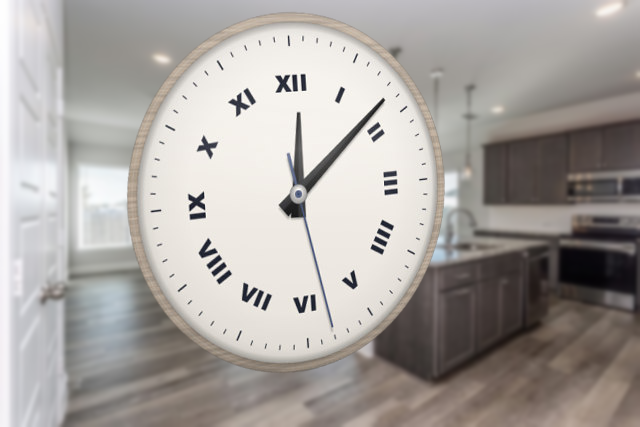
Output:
**12:08:28**
